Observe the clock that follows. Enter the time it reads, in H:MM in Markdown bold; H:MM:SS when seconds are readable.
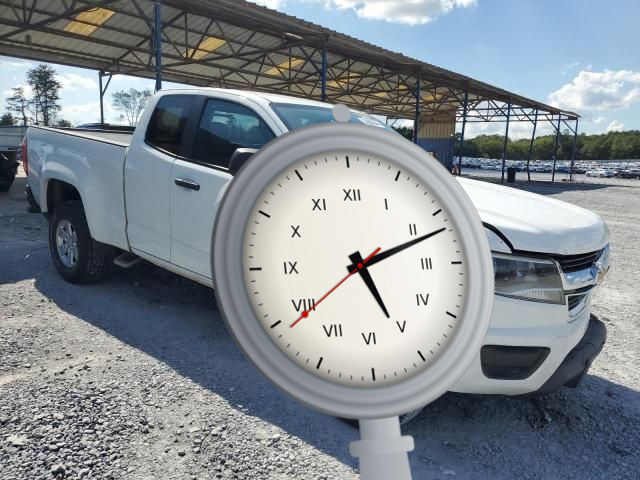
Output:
**5:11:39**
